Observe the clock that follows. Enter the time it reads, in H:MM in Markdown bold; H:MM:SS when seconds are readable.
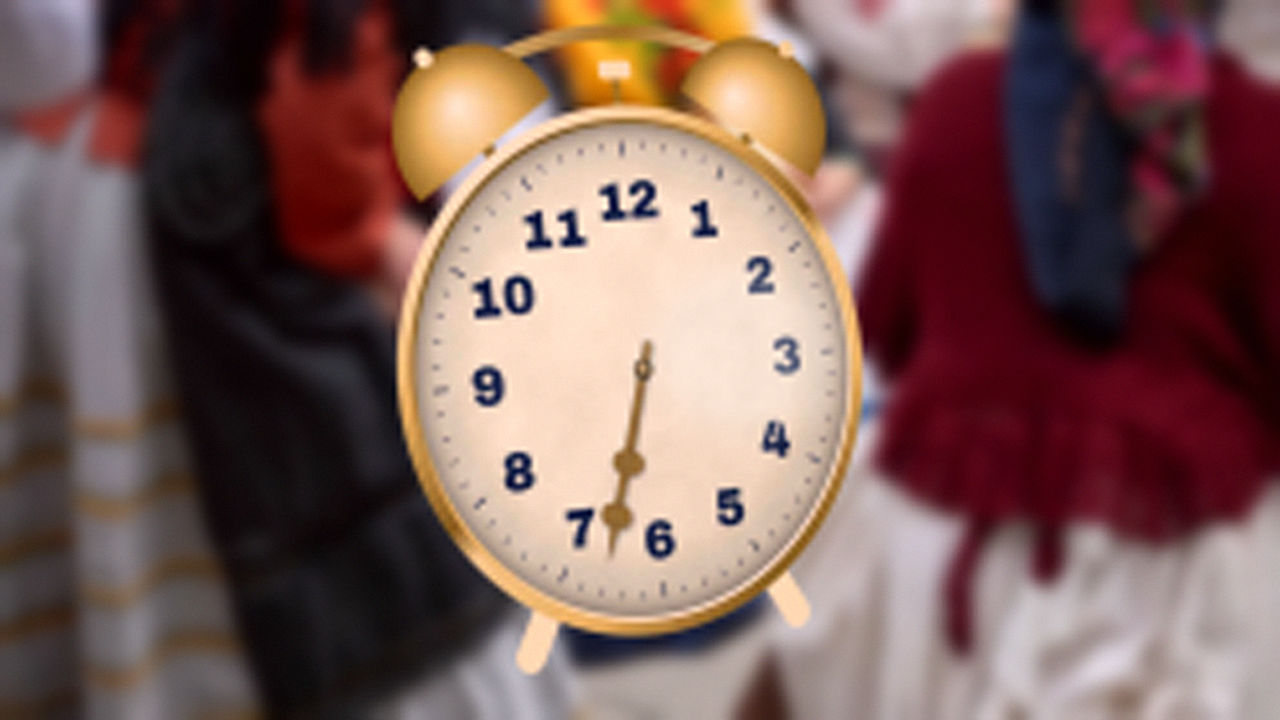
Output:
**6:33**
